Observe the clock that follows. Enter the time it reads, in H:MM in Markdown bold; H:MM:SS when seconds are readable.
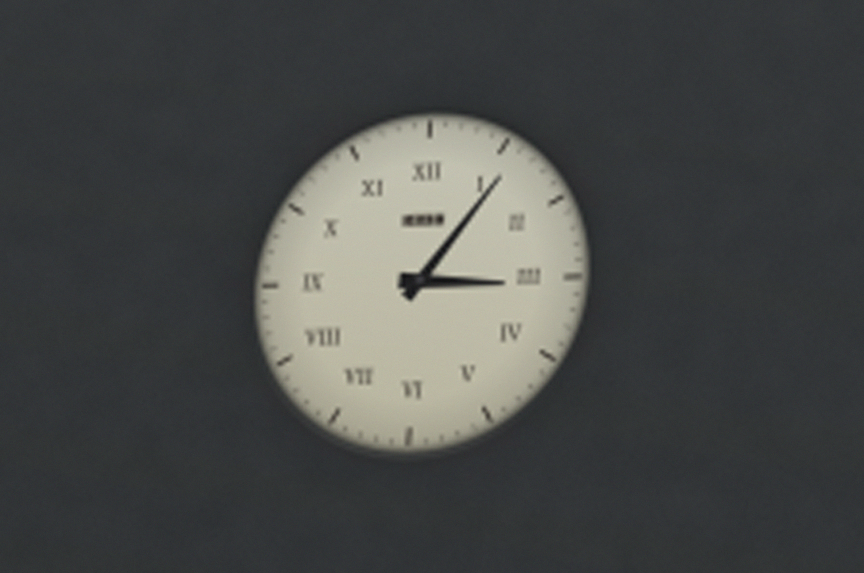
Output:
**3:06**
